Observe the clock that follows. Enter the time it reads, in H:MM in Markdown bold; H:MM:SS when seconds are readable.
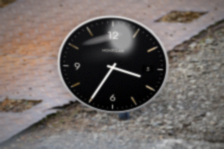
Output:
**3:35**
